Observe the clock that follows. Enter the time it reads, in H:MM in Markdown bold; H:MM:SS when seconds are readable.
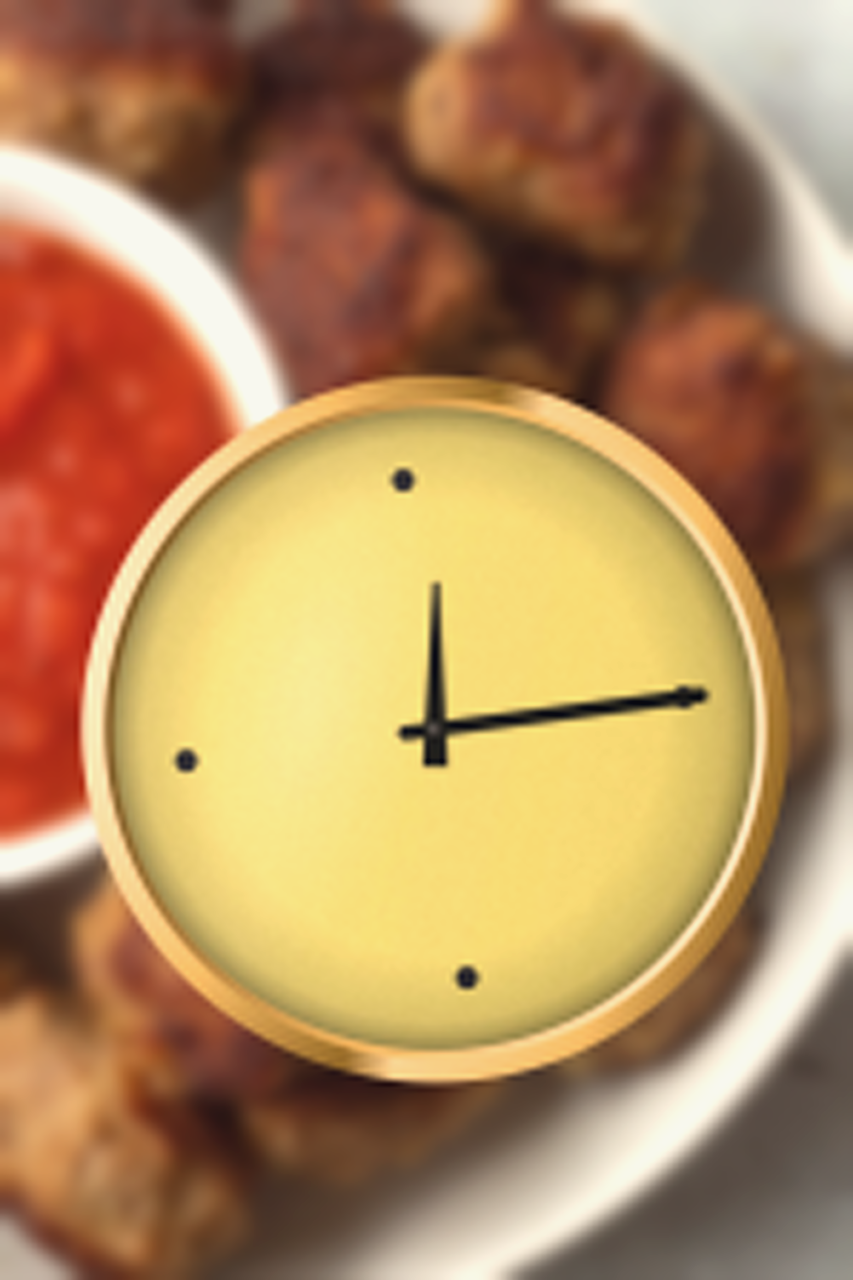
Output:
**12:15**
